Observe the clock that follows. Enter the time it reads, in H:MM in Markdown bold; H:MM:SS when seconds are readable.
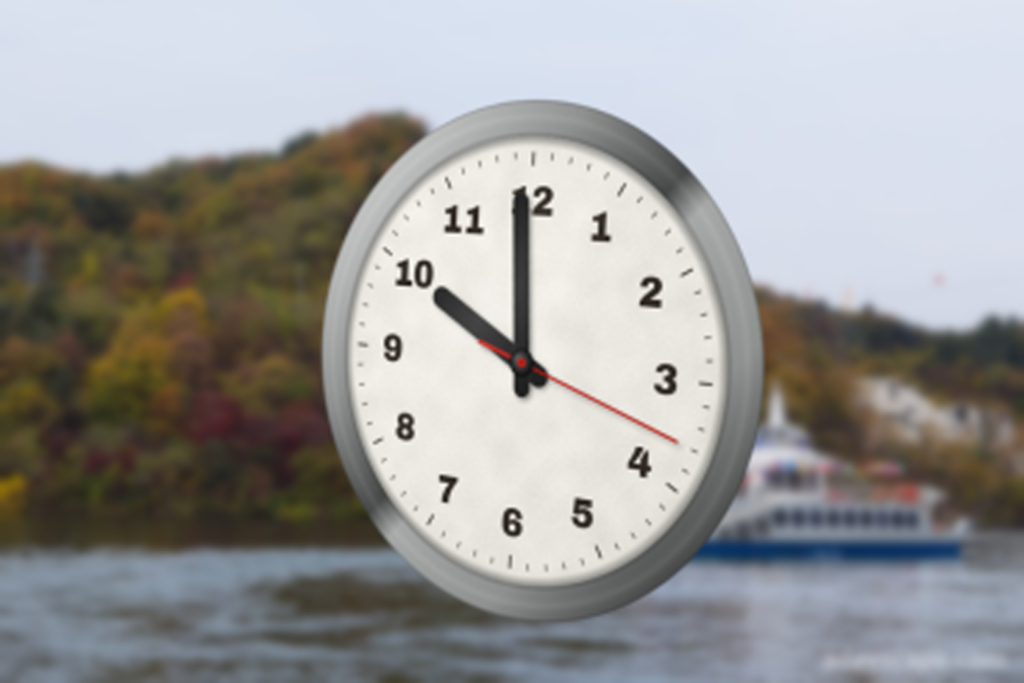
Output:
**9:59:18**
